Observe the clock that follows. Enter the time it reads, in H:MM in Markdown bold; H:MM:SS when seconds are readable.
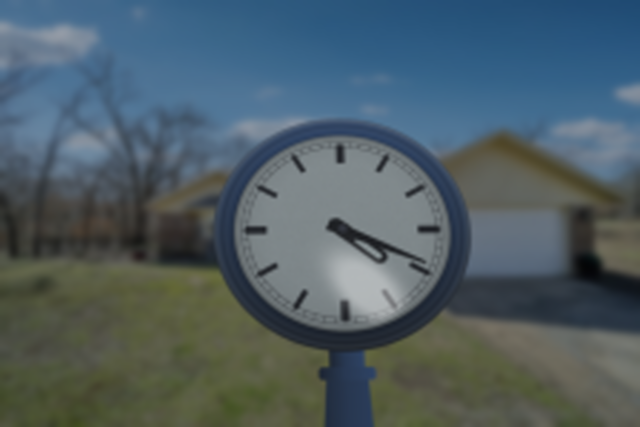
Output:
**4:19**
